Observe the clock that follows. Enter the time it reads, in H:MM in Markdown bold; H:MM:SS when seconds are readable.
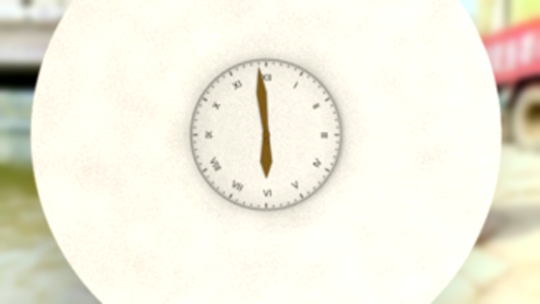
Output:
**5:59**
